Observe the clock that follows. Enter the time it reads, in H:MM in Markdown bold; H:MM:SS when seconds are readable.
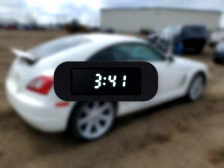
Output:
**3:41**
